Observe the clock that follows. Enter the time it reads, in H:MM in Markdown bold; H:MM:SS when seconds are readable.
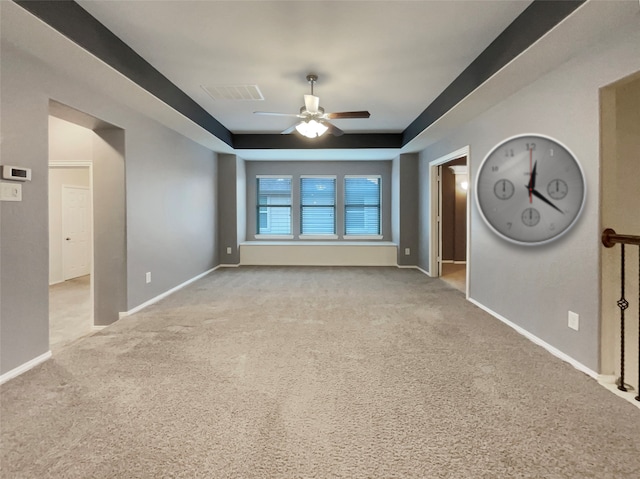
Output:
**12:21**
